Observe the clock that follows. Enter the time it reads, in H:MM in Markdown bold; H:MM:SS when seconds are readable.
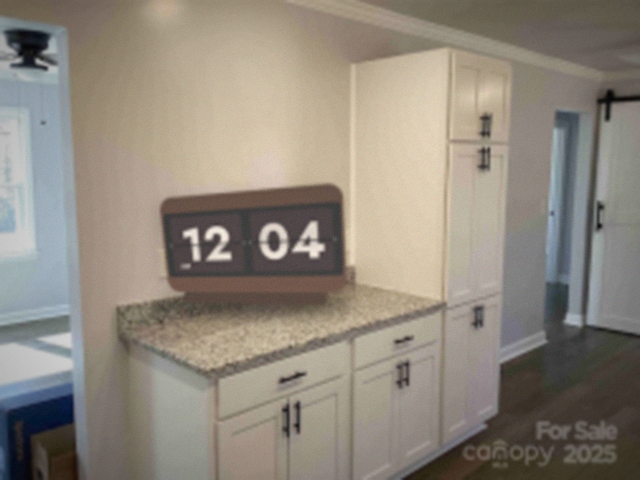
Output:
**12:04**
